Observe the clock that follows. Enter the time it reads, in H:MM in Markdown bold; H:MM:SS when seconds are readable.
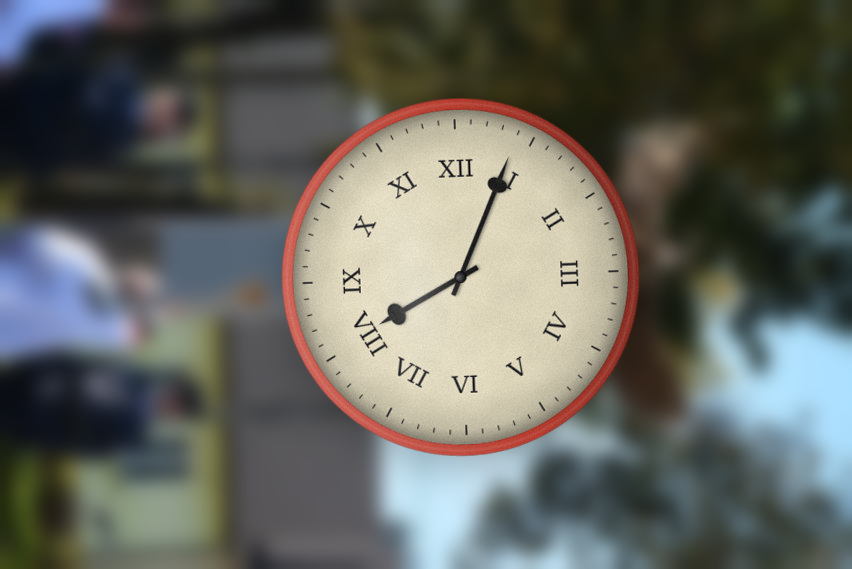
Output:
**8:04**
